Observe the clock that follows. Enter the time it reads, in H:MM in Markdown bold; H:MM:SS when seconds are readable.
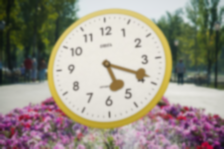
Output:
**5:19**
